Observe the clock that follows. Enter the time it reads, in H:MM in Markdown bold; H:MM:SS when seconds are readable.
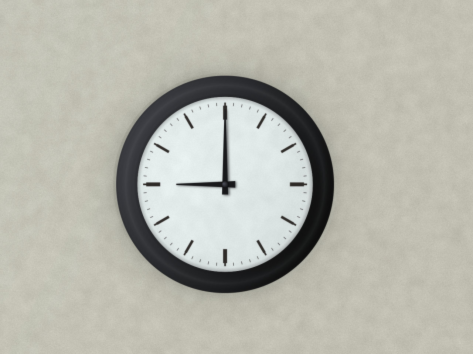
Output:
**9:00**
